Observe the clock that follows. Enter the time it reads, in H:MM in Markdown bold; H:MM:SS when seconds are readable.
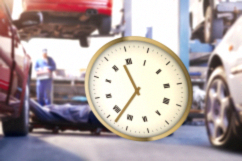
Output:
**11:38**
